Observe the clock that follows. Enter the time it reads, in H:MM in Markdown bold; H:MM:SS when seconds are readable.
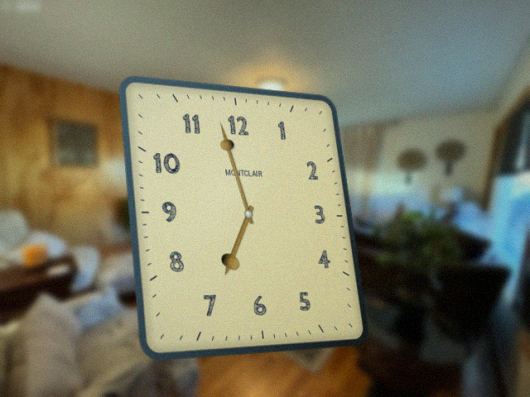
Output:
**6:58**
